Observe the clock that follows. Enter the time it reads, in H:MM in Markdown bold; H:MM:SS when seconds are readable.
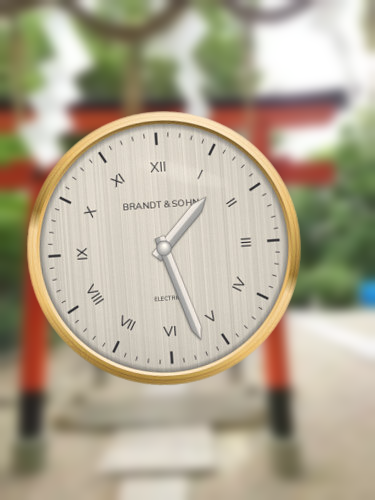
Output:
**1:27**
